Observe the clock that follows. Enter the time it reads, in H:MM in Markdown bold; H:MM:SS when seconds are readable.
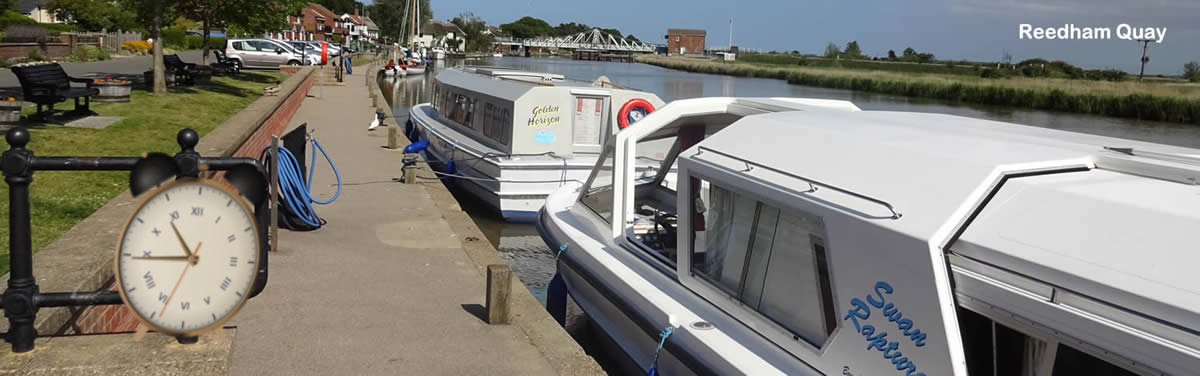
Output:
**10:44:34**
